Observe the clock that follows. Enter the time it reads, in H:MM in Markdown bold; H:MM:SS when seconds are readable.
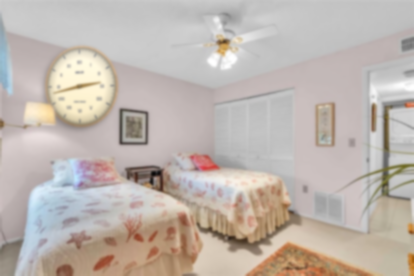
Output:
**2:43**
